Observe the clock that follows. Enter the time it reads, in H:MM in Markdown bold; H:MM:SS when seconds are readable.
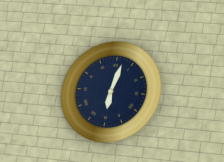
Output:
**6:02**
